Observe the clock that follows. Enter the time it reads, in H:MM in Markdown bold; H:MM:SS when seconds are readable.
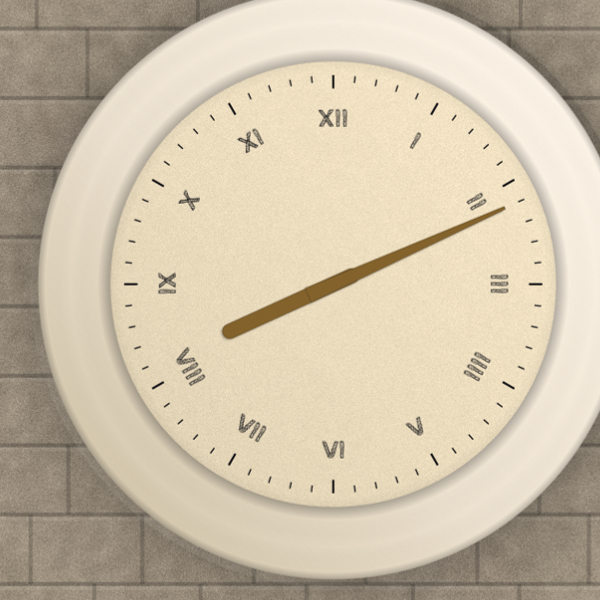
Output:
**8:11**
